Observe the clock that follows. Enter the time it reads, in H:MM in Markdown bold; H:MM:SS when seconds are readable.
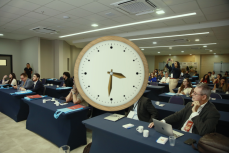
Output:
**3:31**
